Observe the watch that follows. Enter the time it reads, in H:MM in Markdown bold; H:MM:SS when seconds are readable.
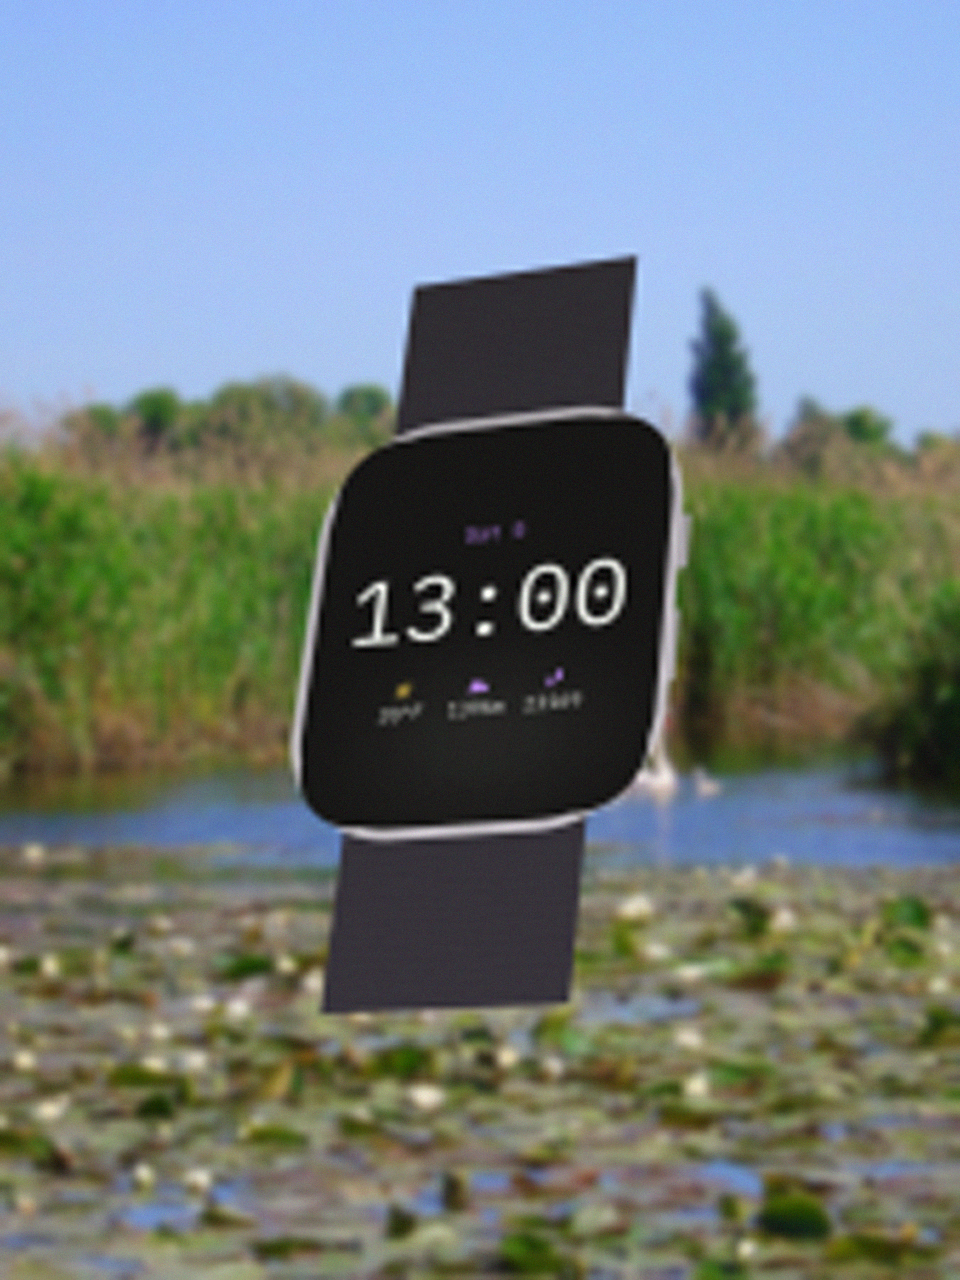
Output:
**13:00**
